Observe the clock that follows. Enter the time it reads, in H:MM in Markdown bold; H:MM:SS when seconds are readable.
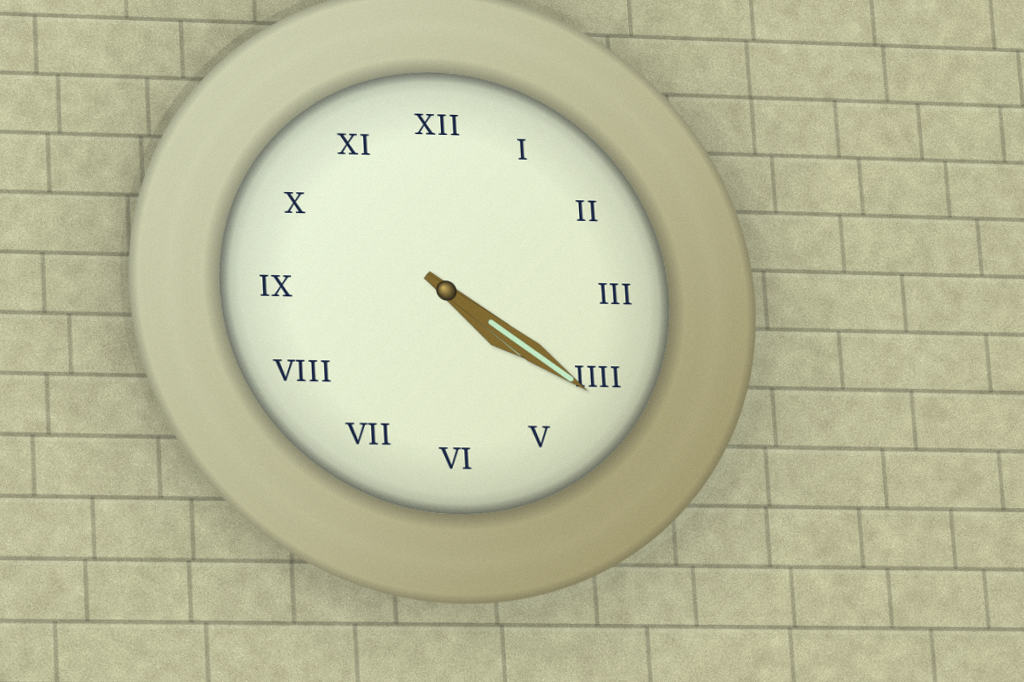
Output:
**4:21**
